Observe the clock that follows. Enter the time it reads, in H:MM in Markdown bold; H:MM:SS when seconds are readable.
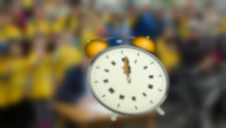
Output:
**12:01**
